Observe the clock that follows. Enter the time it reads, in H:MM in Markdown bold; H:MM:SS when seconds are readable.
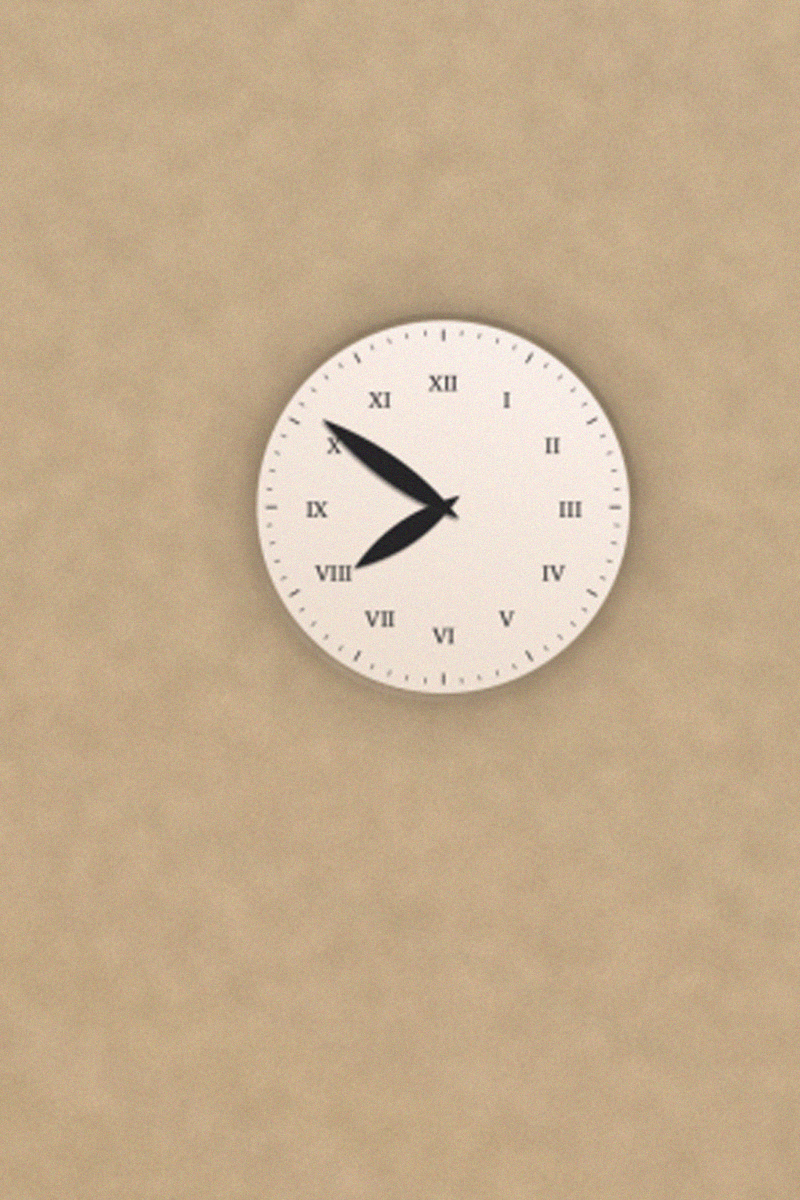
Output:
**7:51**
